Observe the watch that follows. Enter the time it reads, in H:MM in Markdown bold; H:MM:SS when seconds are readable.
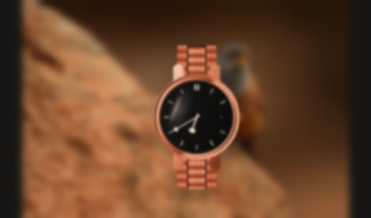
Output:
**6:40**
